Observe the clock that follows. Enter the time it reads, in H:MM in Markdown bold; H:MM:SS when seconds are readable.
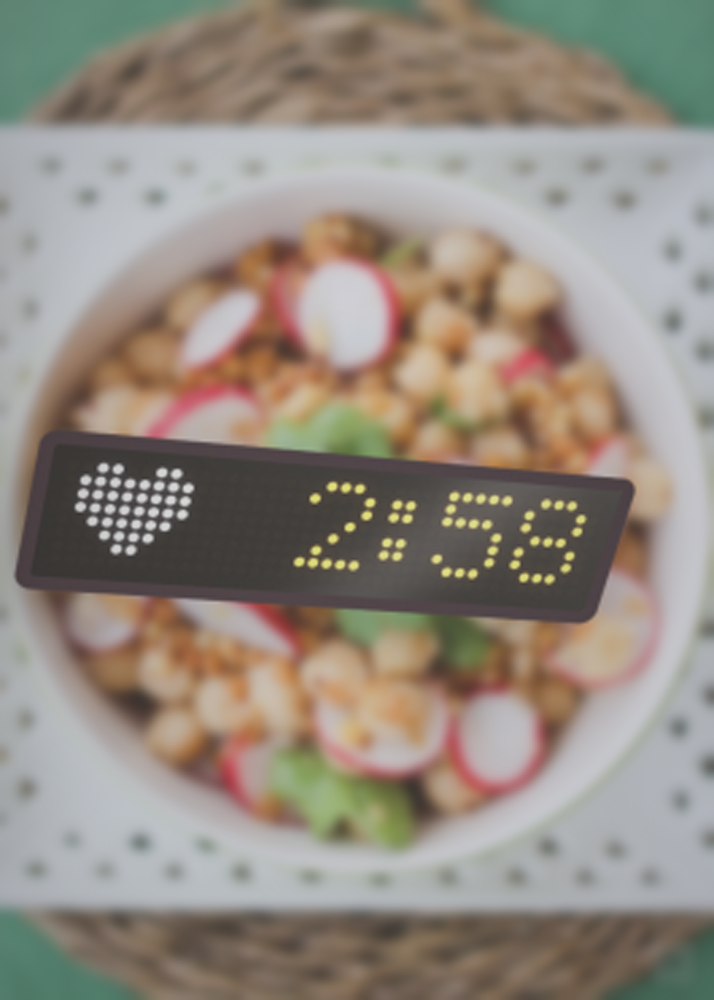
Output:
**2:58**
